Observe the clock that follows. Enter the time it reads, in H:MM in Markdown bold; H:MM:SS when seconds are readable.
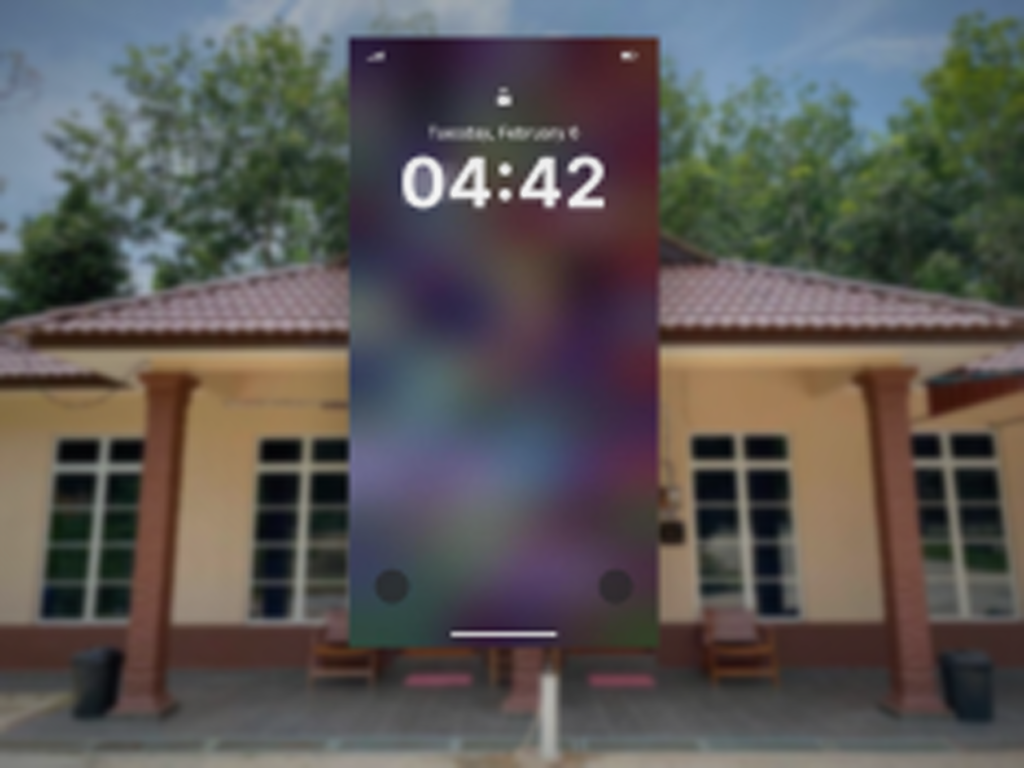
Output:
**4:42**
